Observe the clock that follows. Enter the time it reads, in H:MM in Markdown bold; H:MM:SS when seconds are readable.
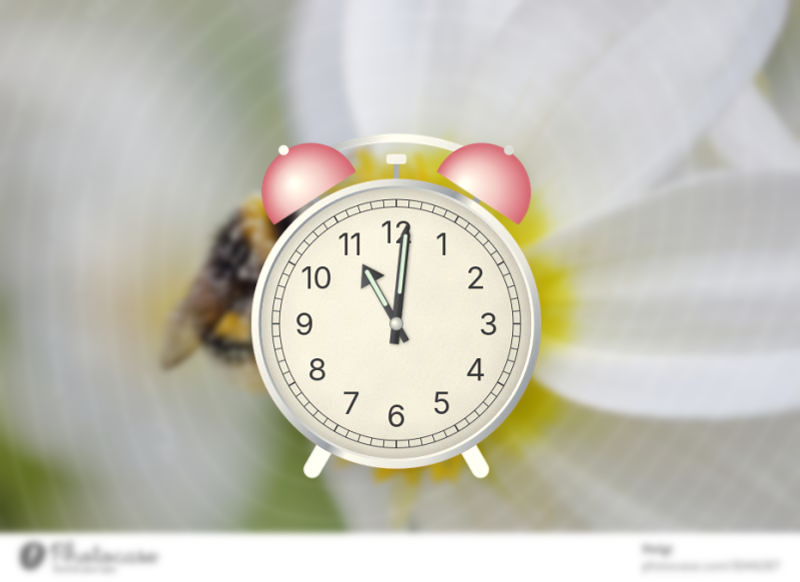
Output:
**11:01**
